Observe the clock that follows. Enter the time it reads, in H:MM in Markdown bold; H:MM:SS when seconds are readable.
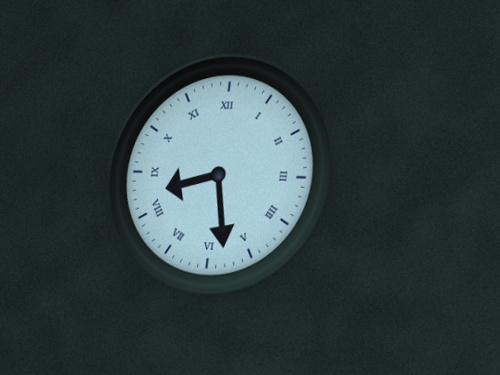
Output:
**8:28**
